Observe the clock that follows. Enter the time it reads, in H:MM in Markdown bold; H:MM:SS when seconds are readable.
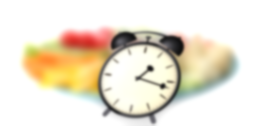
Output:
**1:17**
